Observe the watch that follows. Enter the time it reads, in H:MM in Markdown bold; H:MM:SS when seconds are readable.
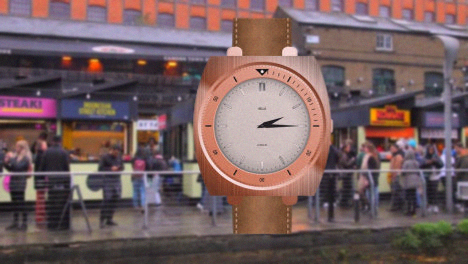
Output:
**2:15**
